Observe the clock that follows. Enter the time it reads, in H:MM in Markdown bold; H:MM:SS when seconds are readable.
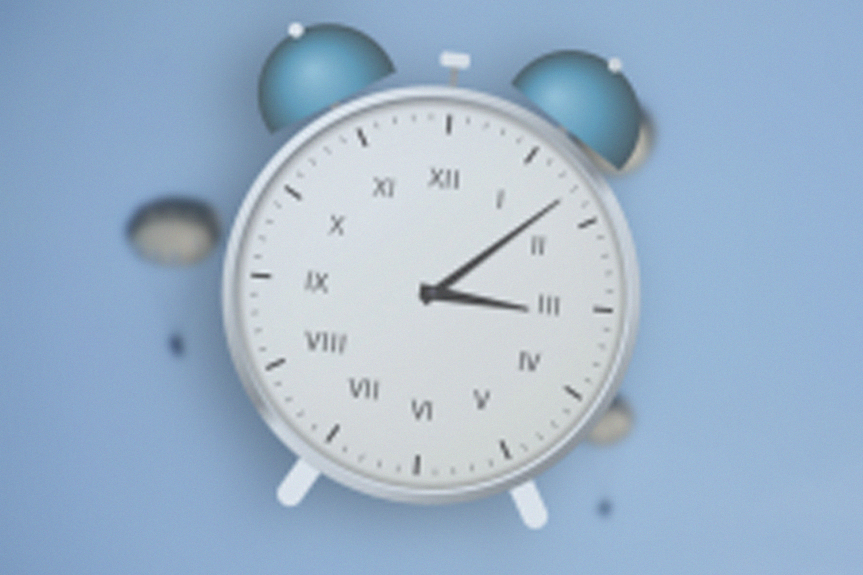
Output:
**3:08**
